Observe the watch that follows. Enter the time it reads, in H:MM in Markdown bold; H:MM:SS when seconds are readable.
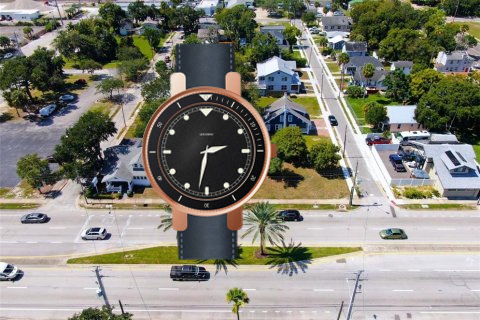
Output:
**2:32**
